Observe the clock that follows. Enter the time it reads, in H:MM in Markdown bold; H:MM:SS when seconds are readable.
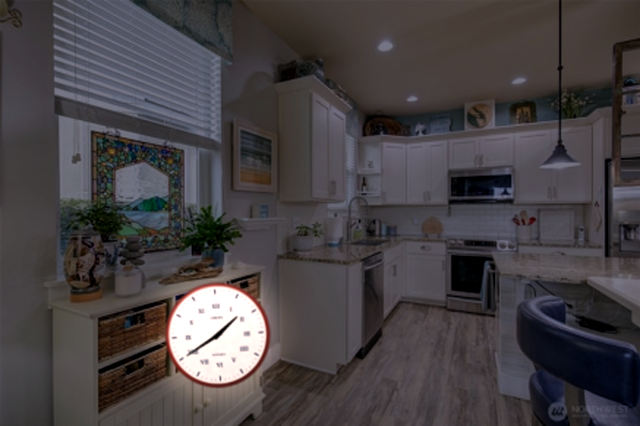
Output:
**1:40**
